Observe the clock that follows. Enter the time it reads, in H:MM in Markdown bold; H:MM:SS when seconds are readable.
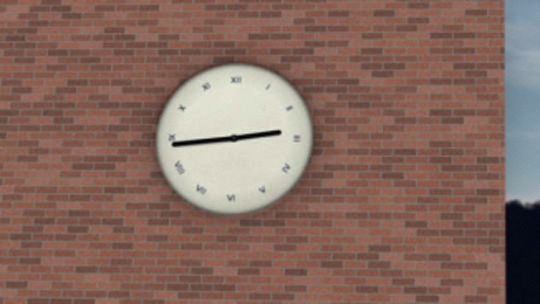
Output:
**2:44**
